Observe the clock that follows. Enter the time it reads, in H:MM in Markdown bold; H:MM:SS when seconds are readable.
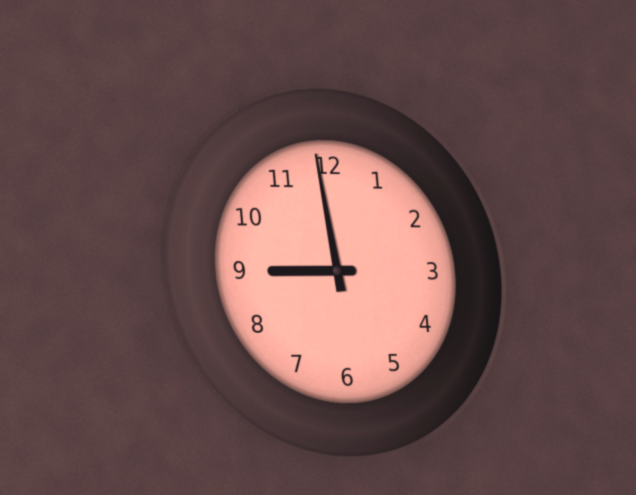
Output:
**8:59**
